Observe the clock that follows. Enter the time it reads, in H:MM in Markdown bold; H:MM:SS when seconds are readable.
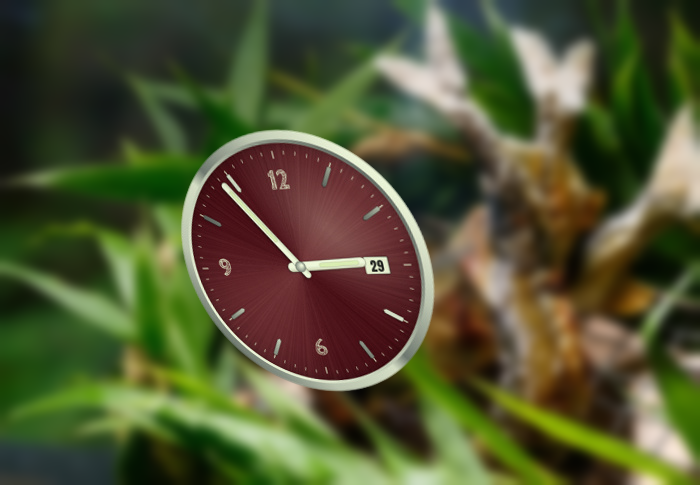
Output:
**2:54**
